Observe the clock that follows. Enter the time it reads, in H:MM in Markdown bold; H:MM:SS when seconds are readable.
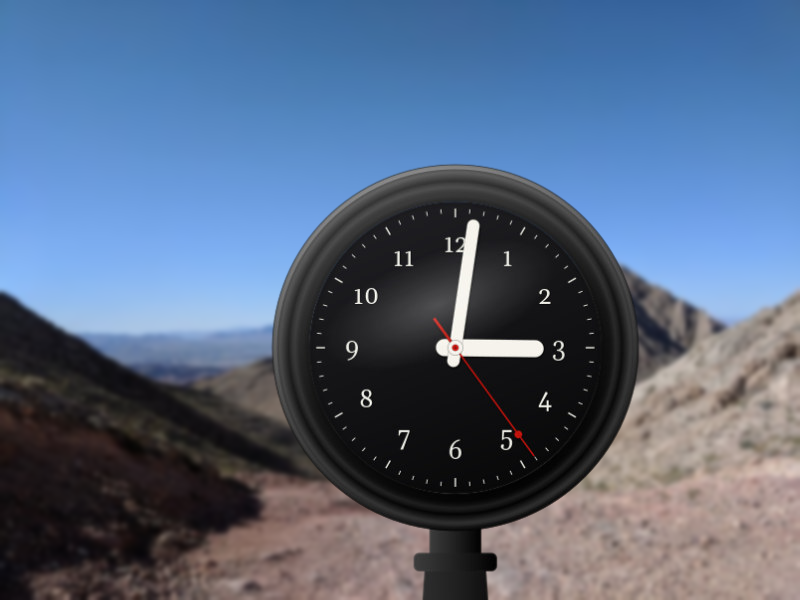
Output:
**3:01:24**
